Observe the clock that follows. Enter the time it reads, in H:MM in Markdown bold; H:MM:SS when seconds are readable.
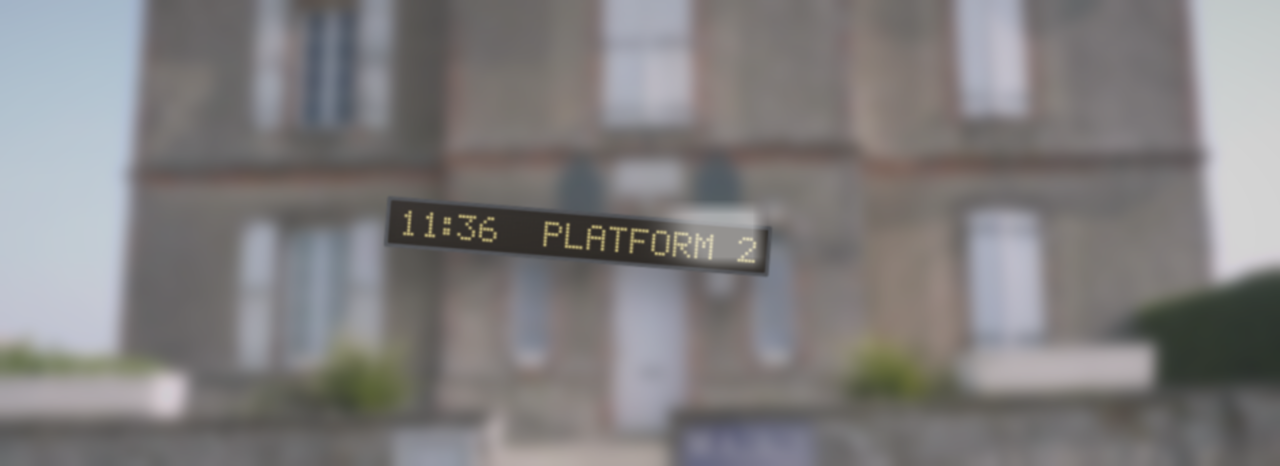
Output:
**11:36**
